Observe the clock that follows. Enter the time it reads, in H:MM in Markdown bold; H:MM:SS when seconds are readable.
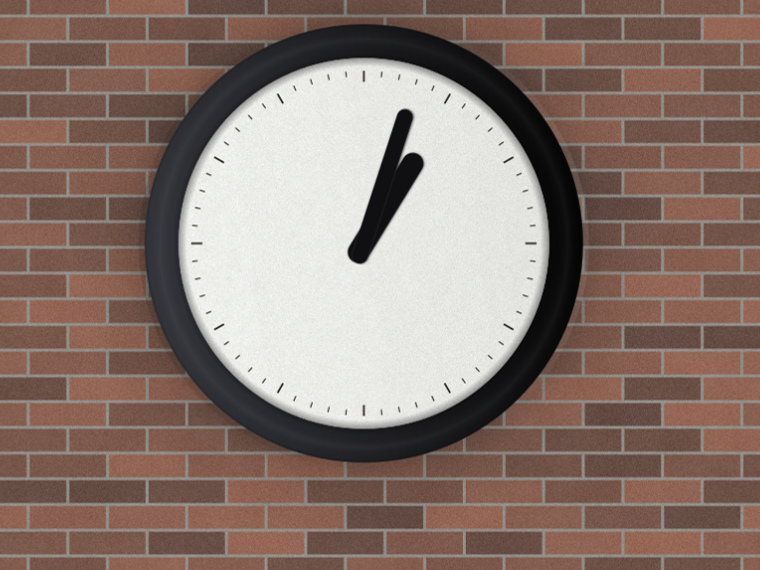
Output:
**1:03**
